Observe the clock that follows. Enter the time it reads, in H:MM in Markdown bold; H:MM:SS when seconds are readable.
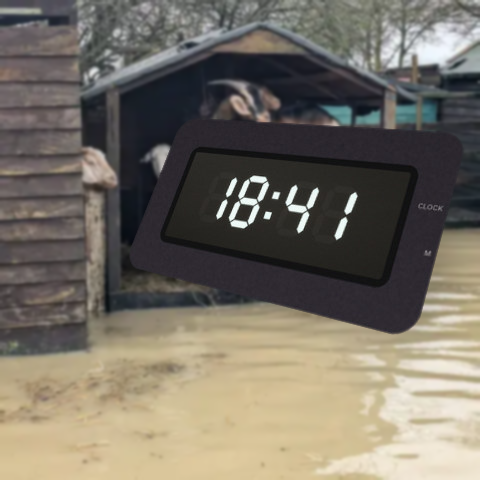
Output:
**18:41**
